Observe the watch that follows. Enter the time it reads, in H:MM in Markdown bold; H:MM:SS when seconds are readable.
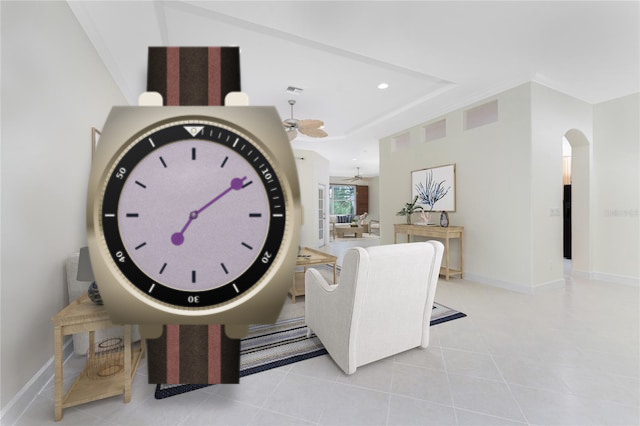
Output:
**7:09**
